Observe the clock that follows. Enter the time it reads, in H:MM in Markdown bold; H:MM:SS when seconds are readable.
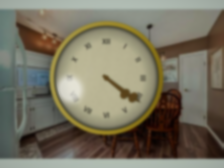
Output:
**4:21**
